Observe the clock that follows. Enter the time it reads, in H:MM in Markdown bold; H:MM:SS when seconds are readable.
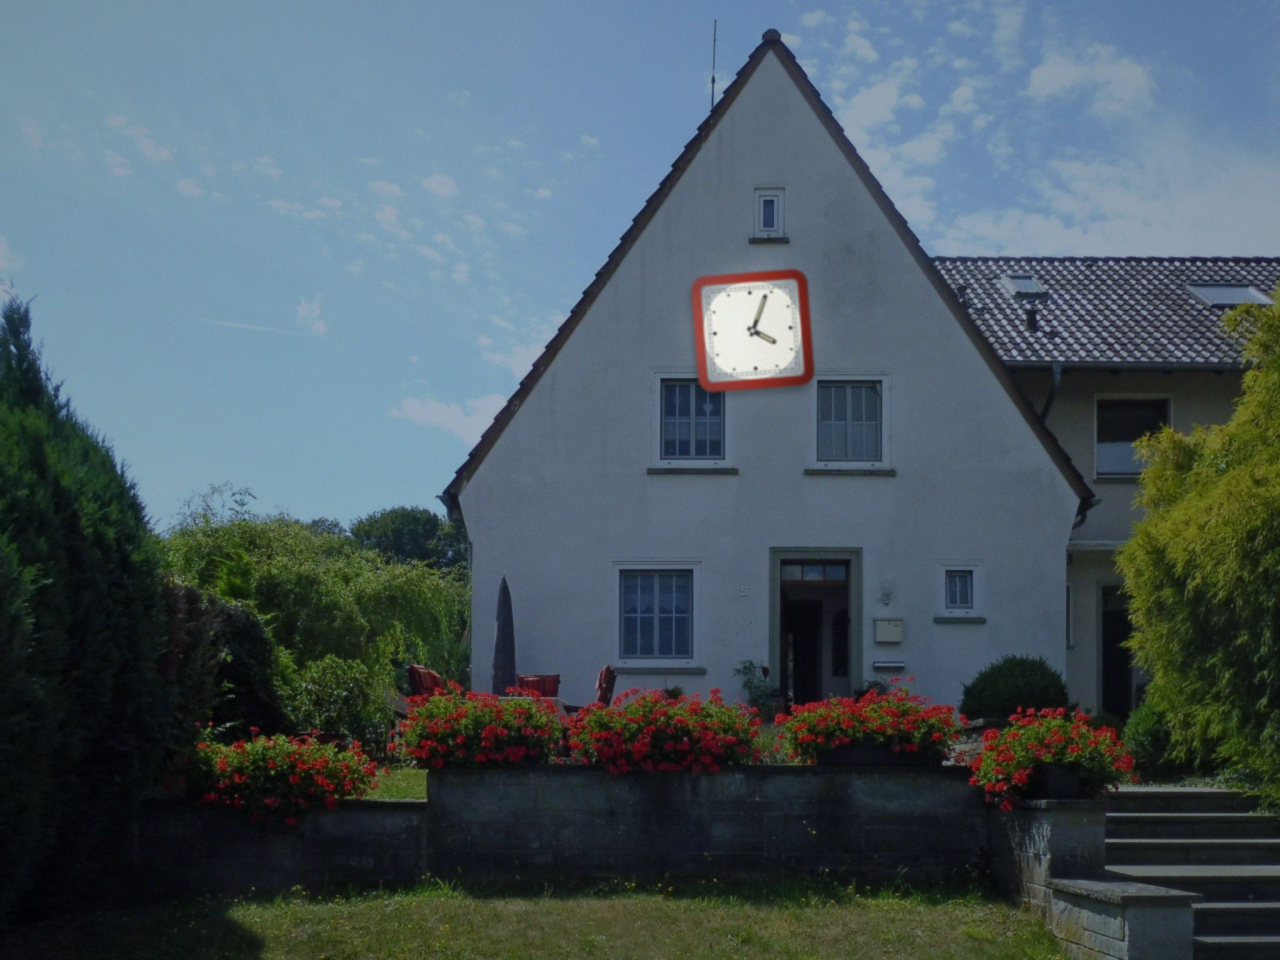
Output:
**4:04**
